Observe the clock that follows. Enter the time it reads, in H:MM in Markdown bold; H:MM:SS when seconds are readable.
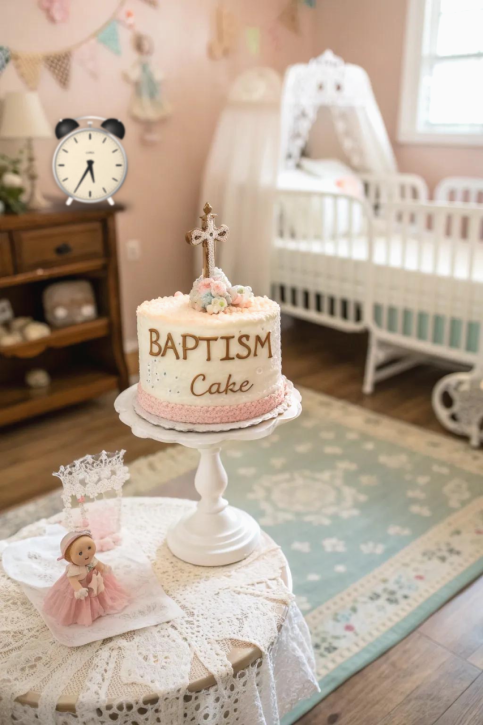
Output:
**5:35**
